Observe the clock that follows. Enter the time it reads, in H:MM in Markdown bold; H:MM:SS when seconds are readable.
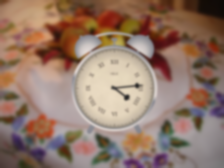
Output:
**4:14**
